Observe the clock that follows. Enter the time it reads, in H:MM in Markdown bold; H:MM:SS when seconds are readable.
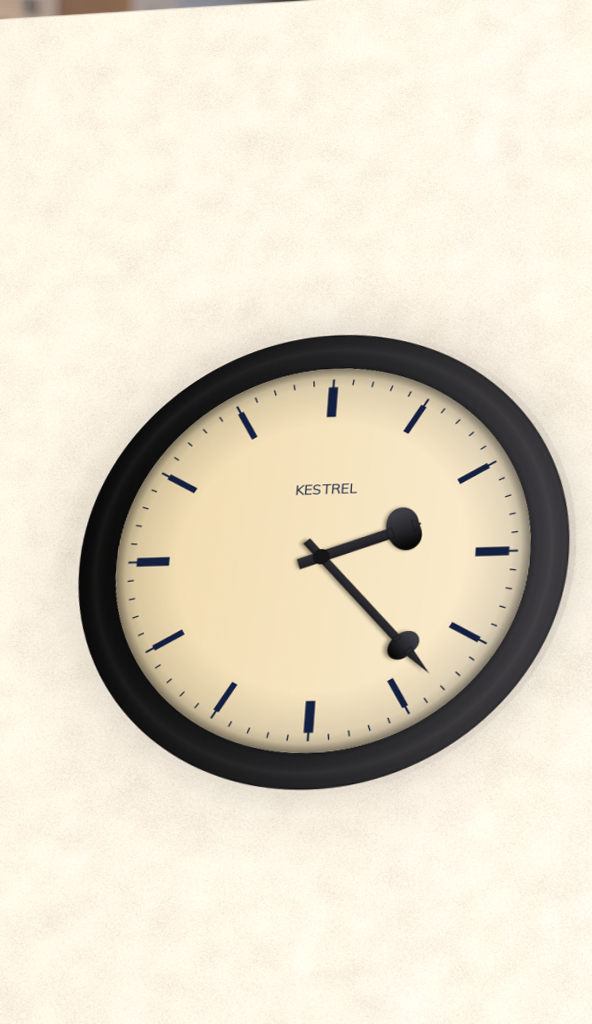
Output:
**2:23**
